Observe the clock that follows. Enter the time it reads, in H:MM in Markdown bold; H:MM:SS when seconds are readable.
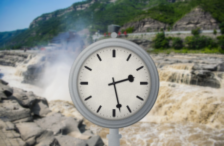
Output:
**2:28**
